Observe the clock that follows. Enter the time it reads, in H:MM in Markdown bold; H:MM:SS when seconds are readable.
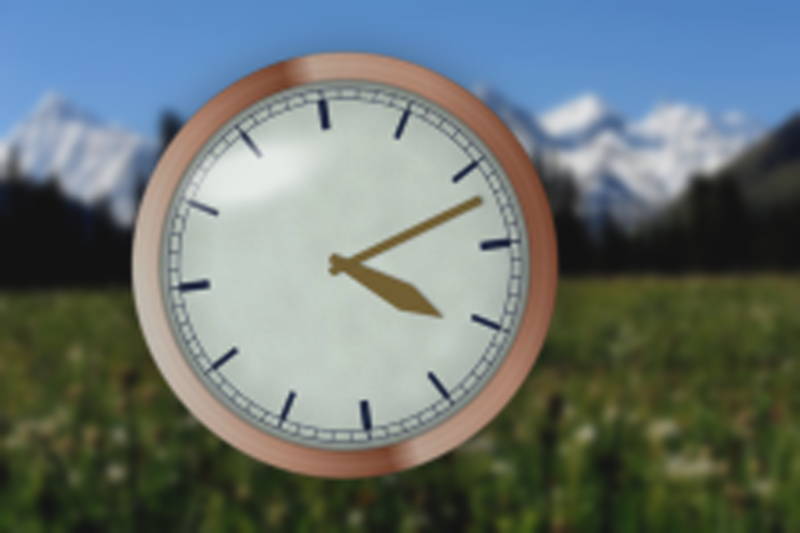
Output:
**4:12**
